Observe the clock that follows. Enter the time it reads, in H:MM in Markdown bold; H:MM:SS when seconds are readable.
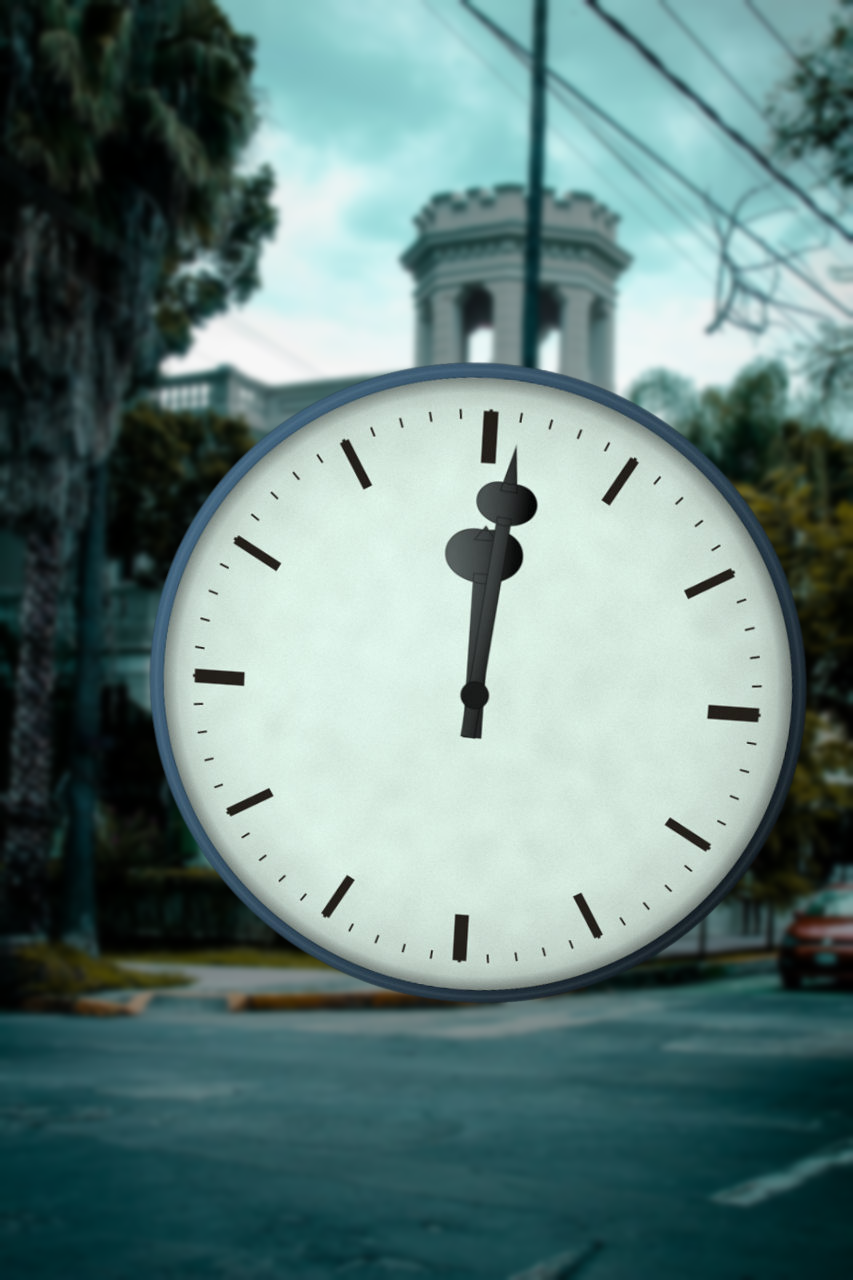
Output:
**12:01**
